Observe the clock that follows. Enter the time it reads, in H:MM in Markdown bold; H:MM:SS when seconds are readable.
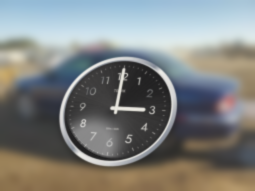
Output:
**3:00**
